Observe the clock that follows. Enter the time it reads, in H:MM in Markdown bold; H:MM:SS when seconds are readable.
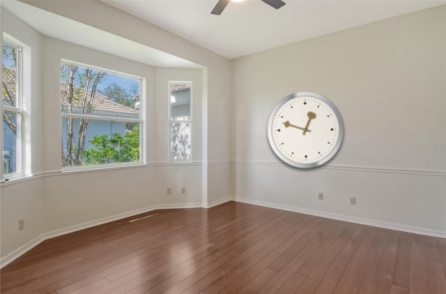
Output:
**12:48**
